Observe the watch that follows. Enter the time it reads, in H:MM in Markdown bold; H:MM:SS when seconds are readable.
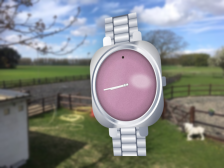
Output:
**8:44**
